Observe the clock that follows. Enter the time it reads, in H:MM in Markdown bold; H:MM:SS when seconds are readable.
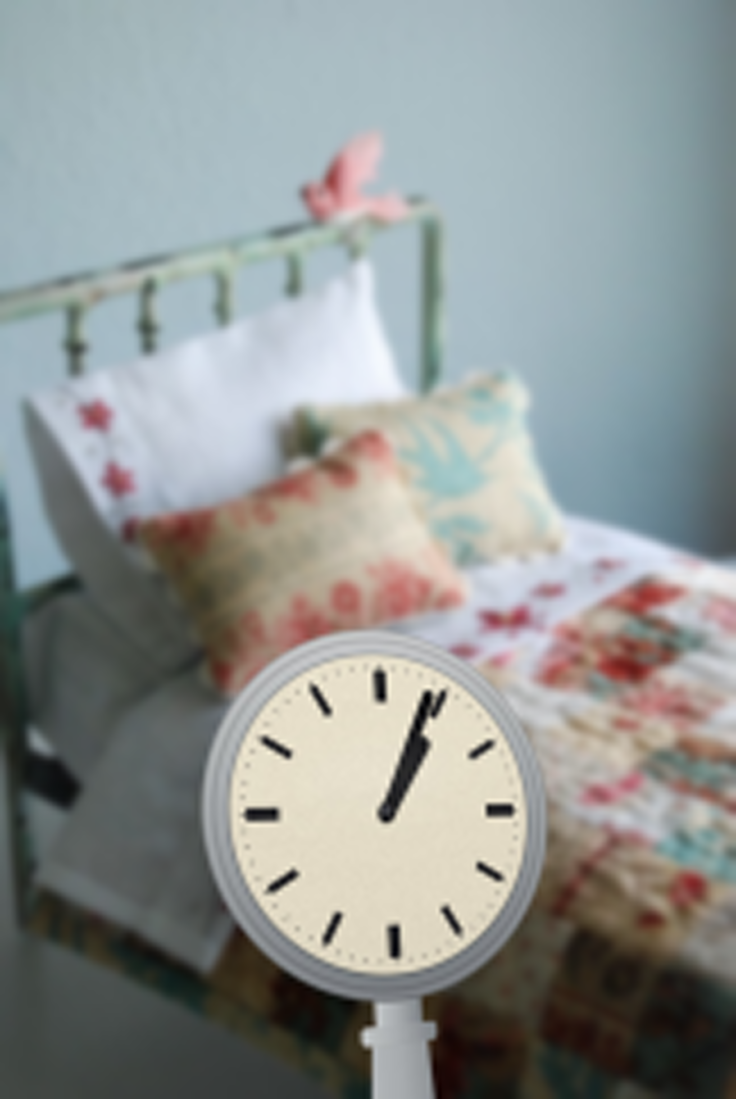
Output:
**1:04**
